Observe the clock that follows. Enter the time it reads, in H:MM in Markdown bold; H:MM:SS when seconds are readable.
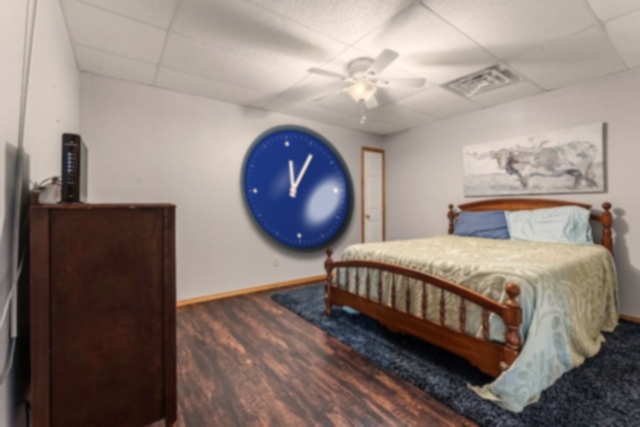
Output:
**12:06**
